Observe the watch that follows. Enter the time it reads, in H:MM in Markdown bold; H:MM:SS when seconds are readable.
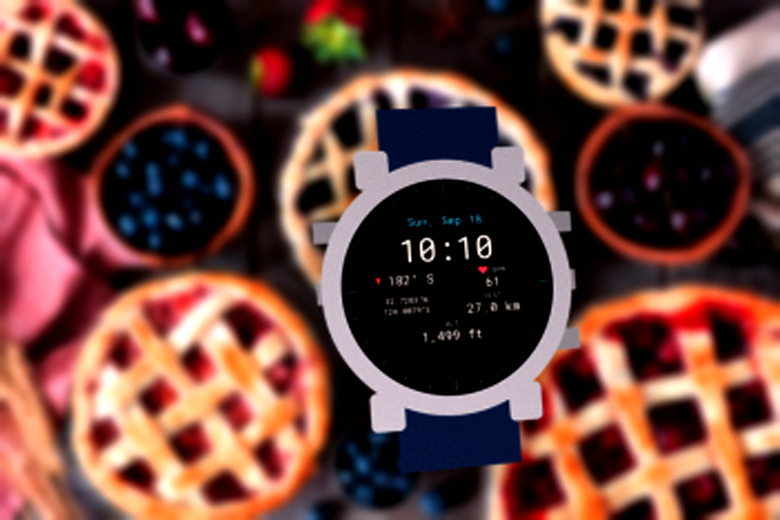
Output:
**10:10**
